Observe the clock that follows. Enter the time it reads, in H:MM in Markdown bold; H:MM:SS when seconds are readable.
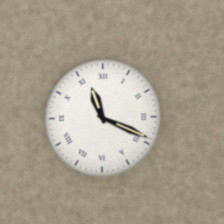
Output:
**11:19**
